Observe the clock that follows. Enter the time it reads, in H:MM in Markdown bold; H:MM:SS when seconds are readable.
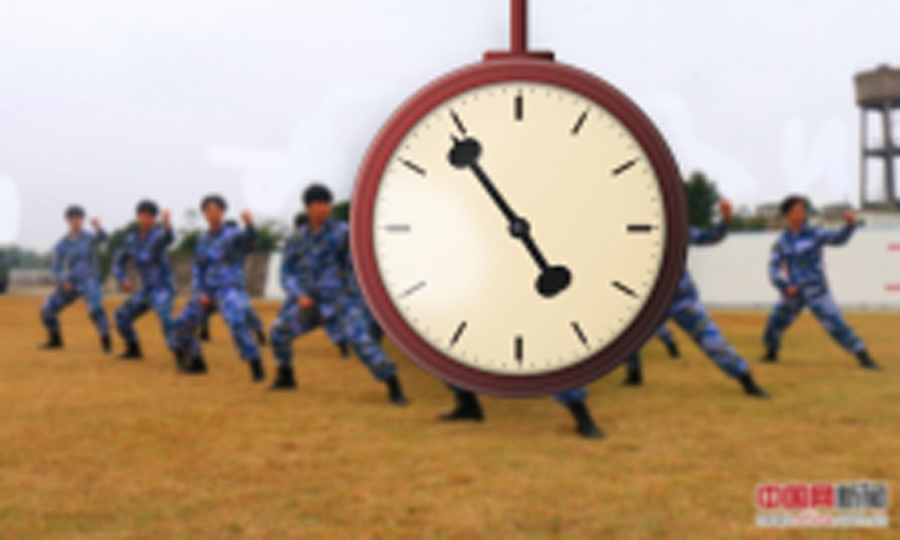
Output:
**4:54**
